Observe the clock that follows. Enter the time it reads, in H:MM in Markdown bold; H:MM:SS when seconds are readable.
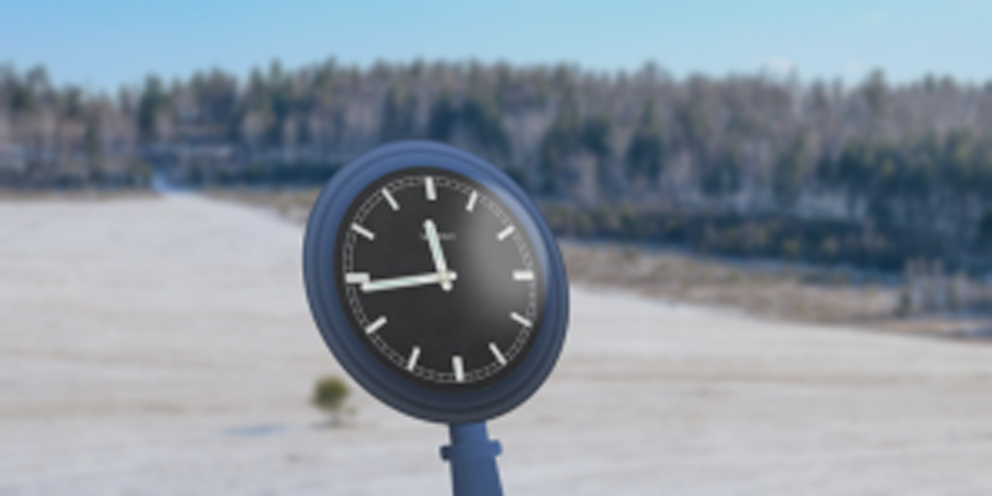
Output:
**11:44**
